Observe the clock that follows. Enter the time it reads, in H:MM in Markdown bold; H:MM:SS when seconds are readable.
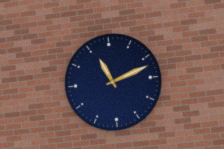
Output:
**11:12**
